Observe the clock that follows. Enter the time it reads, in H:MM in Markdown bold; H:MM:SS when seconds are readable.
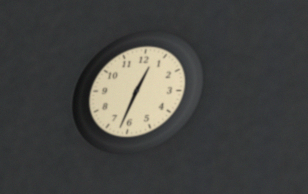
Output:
**12:32**
